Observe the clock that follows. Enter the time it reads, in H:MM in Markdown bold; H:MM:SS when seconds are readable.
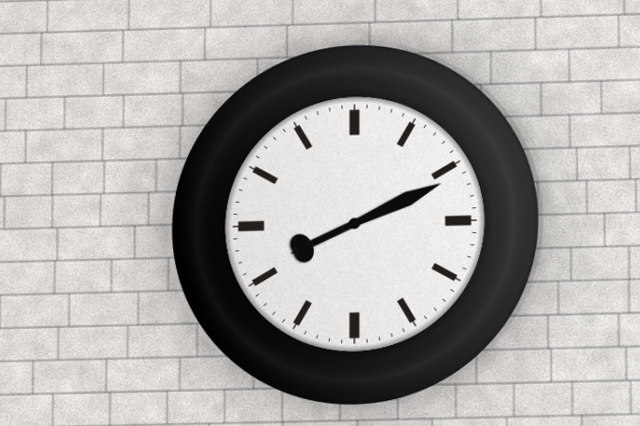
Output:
**8:11**
